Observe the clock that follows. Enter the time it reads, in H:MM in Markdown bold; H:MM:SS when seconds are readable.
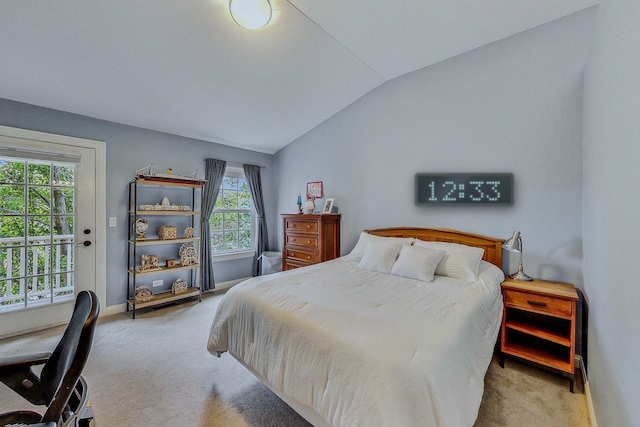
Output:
**12:33**
